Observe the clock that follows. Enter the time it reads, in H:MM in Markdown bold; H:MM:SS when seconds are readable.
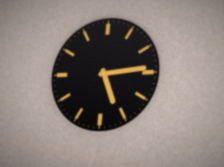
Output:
**5:14**
